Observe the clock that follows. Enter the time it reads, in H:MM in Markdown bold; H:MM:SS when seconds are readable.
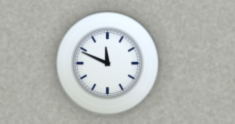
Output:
**11:49**
